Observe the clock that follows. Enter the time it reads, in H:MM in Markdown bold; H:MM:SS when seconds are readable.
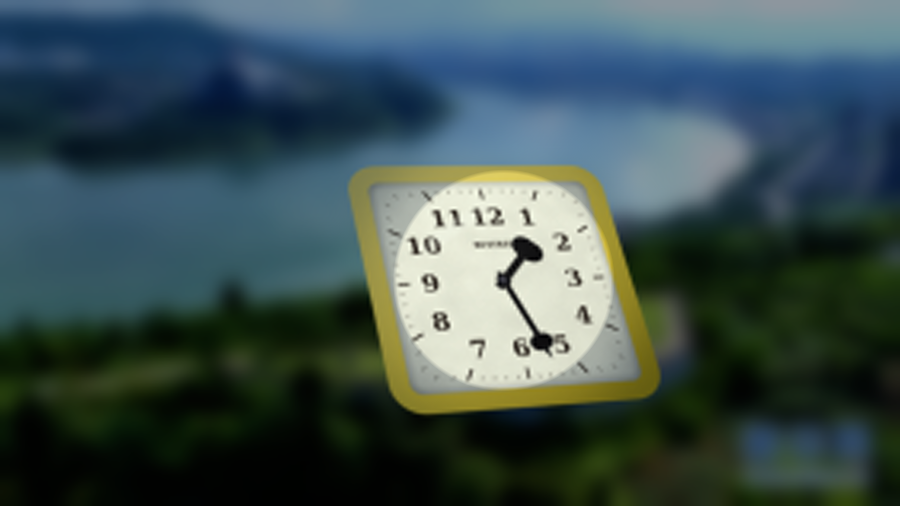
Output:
**1:27**
